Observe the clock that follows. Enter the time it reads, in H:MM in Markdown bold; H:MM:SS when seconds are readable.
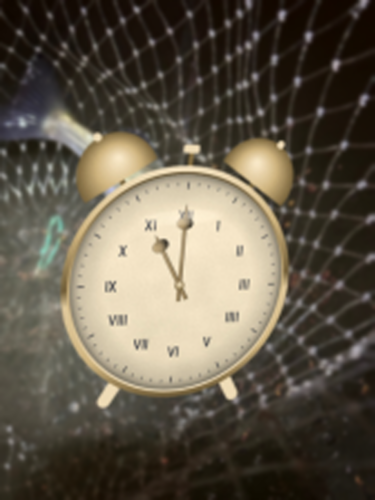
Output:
**11:00**
